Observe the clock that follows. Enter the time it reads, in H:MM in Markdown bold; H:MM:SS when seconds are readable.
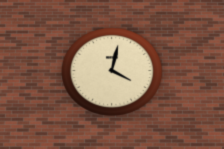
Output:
**4:02**
